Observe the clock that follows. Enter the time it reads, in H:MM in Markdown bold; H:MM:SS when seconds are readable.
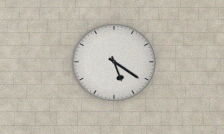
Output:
**5:21**
